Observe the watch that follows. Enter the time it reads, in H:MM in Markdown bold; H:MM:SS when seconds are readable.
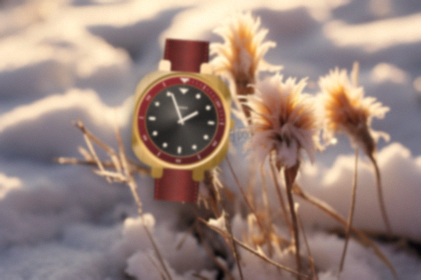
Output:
**1:56**
